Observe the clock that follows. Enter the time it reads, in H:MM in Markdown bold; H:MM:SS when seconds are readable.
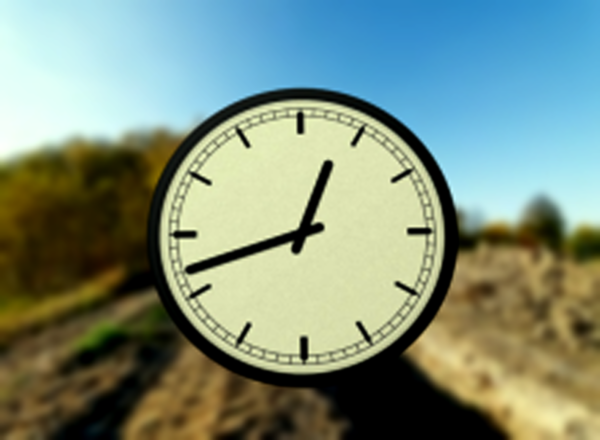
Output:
**12:42**
